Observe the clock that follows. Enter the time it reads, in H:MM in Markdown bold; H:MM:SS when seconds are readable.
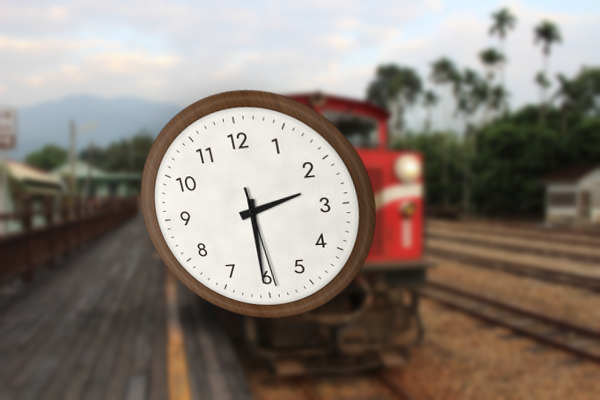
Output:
**2:30:29**
